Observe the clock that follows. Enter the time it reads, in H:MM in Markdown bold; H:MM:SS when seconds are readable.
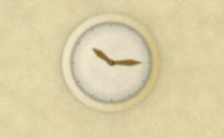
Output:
**10:15**
